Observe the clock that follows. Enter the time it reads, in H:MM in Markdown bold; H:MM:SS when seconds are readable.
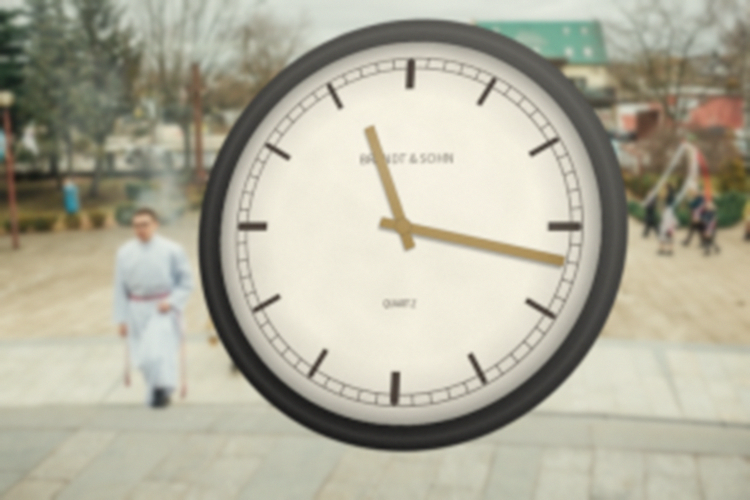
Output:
**11:17**
